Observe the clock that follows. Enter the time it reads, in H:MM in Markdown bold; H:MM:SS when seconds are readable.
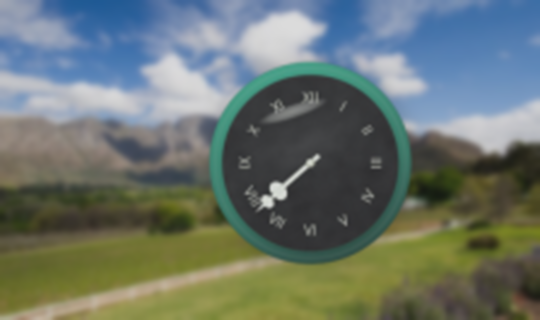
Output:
**7:38**
